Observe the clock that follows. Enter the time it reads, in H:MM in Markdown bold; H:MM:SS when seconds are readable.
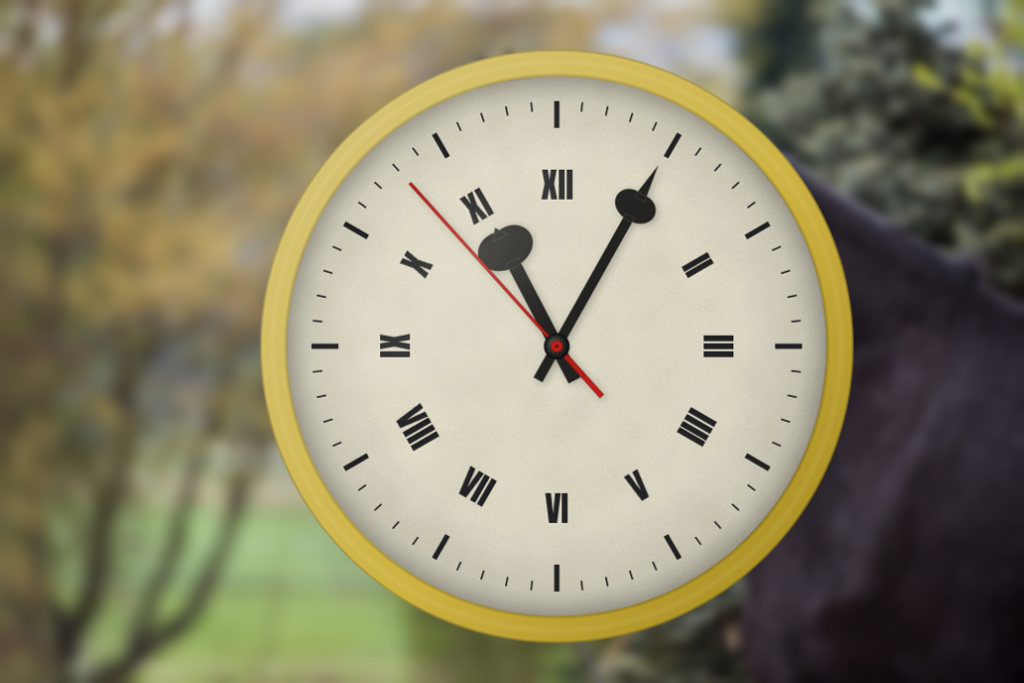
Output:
**11:04:53**
